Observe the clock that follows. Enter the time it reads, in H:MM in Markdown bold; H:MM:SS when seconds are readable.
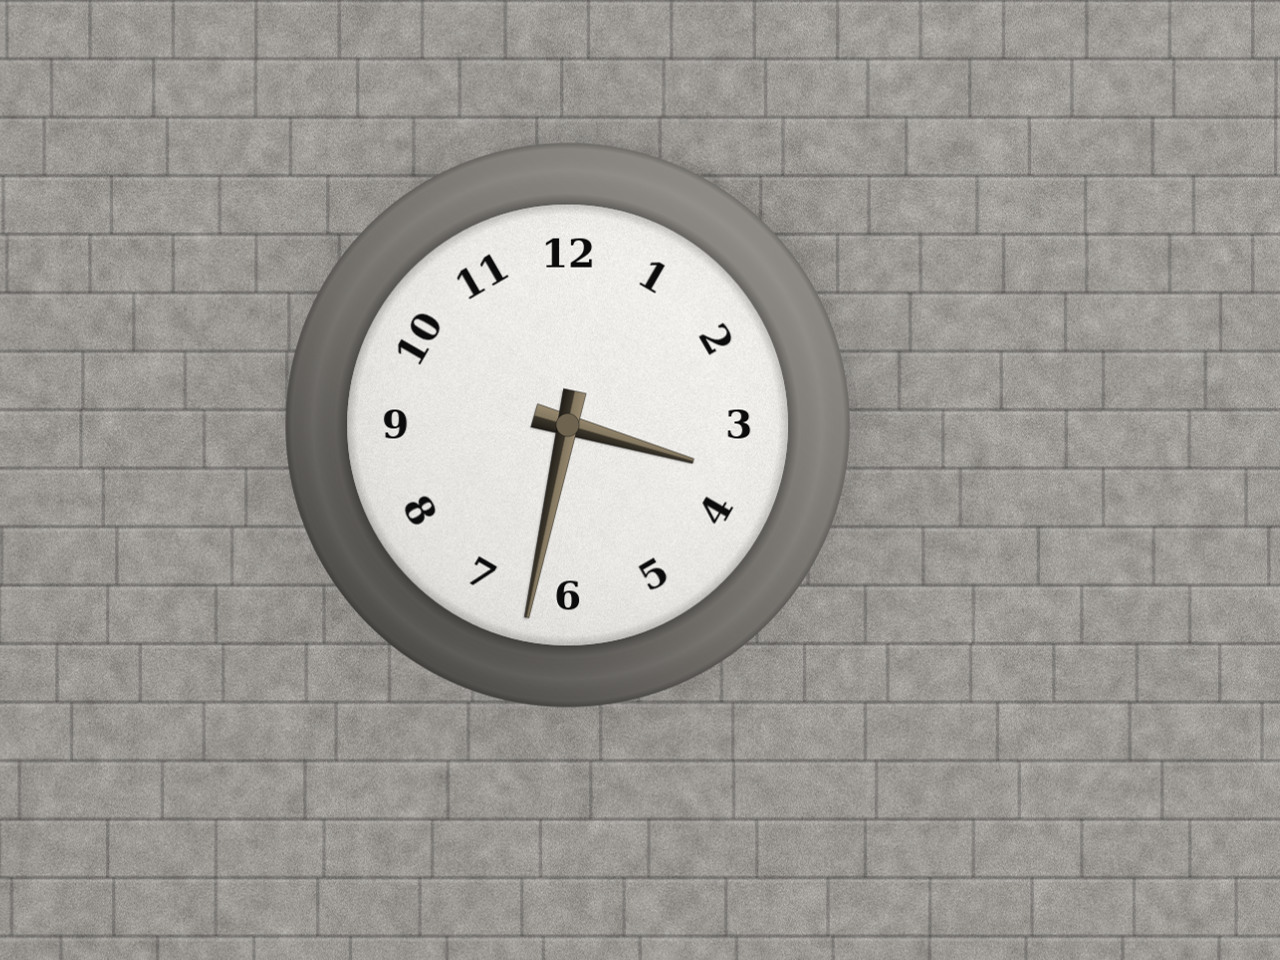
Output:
**3:32**
